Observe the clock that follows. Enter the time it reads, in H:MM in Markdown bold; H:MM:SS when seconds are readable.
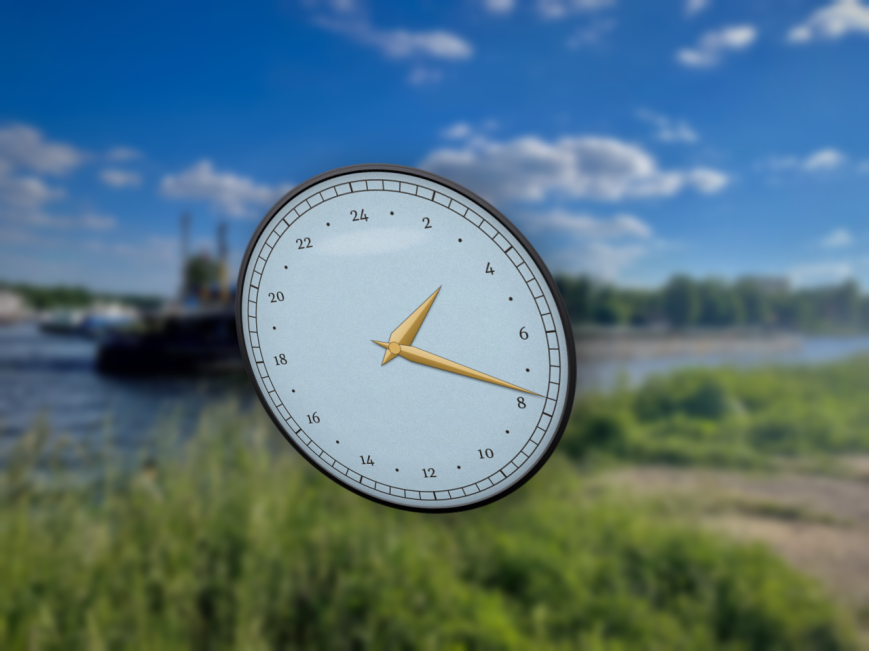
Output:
**3:19**
